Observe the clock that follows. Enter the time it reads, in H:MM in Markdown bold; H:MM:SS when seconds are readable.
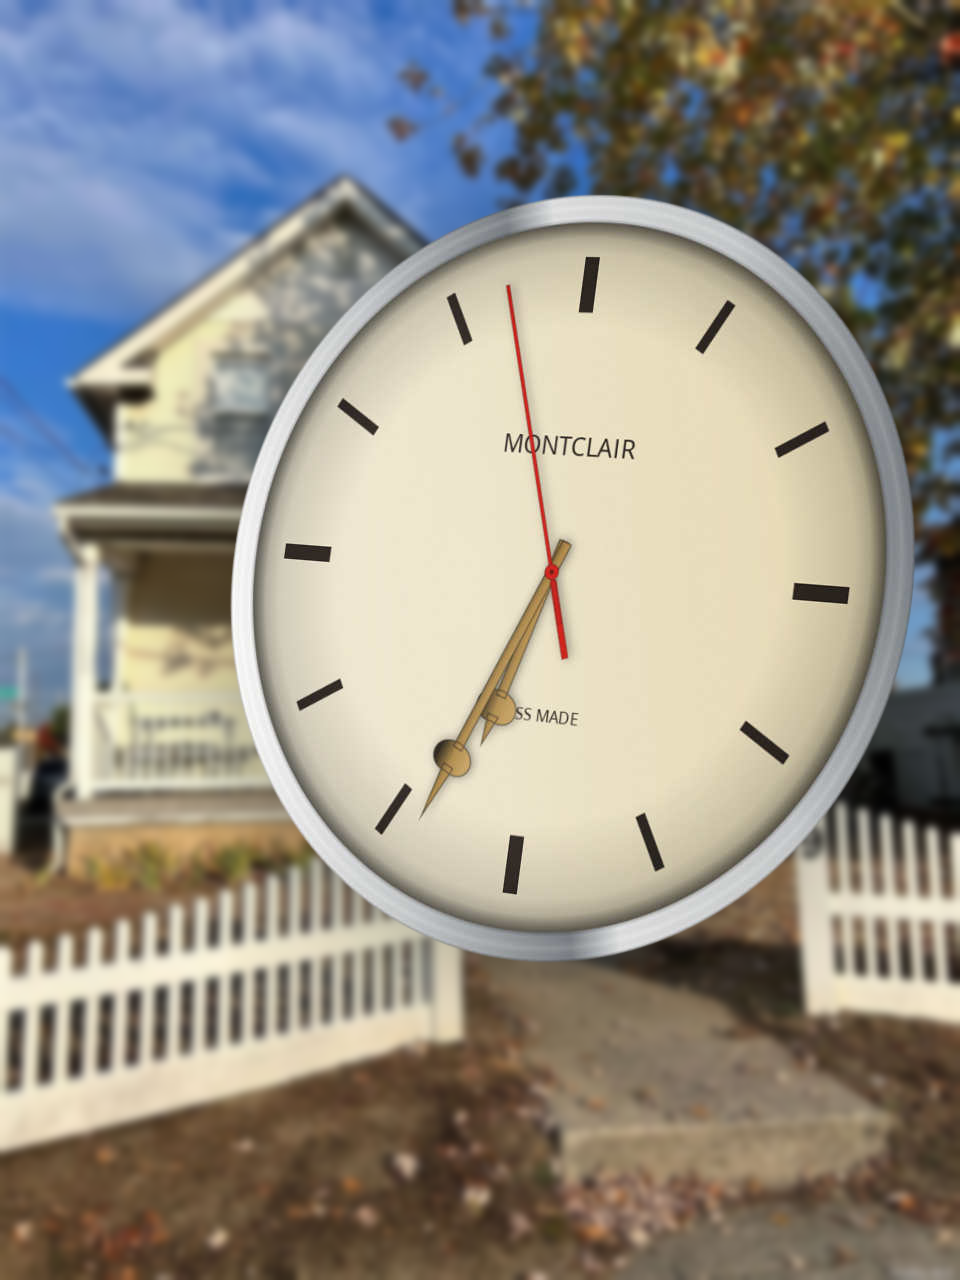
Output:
**6:33:57**
